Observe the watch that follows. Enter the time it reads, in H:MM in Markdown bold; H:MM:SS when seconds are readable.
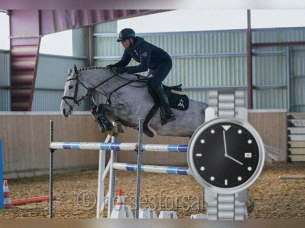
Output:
**3:59**
